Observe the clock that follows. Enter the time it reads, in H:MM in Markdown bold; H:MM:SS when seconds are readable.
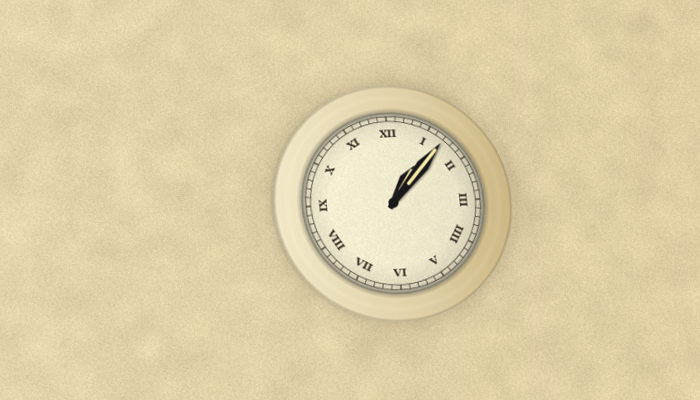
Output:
**1:07**
